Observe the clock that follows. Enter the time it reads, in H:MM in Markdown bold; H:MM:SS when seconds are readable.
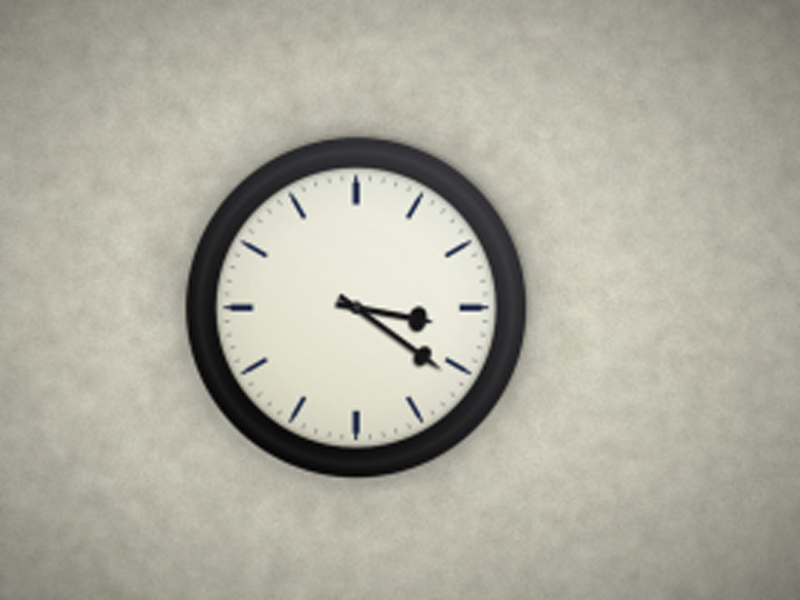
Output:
**3:21**
